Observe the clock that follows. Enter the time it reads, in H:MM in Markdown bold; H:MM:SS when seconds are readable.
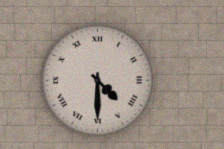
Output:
**4:30**
